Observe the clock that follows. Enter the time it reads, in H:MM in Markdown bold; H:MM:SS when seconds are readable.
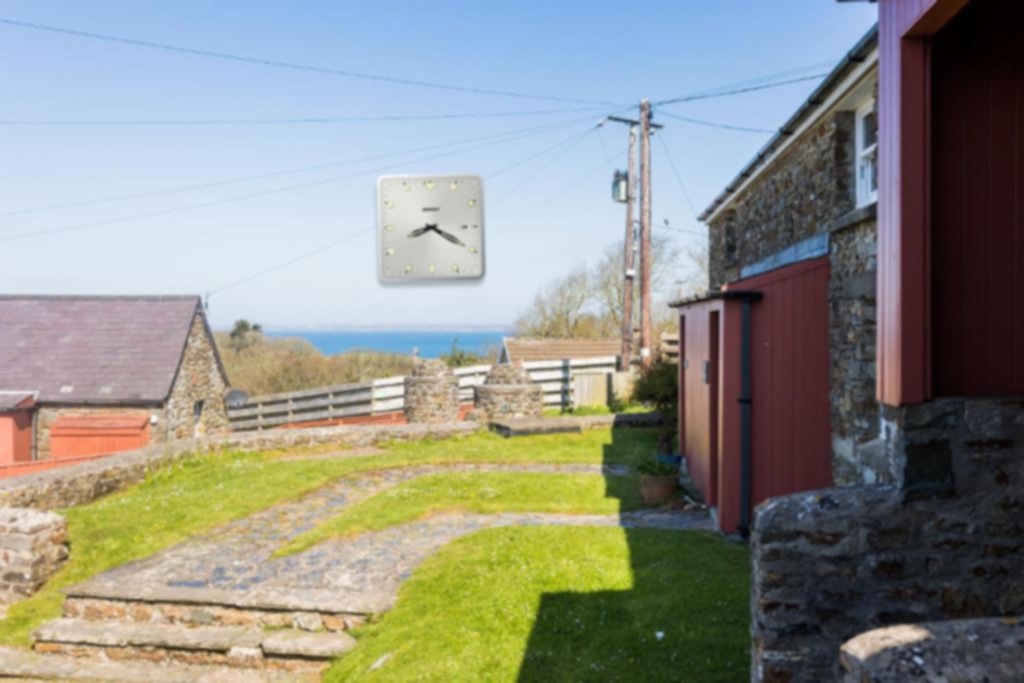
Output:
**8:20**
